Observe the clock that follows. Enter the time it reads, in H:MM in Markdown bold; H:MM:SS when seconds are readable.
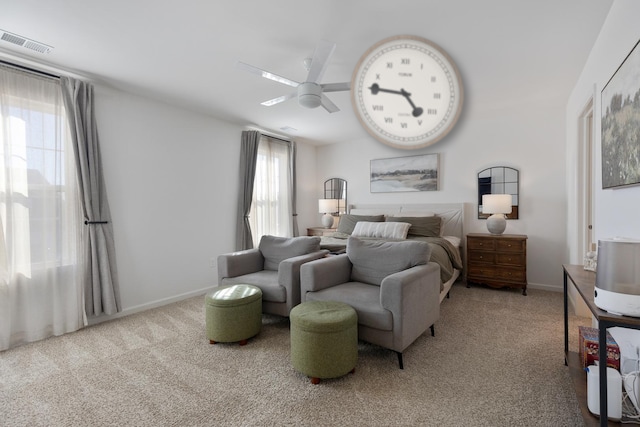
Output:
**4:46**
